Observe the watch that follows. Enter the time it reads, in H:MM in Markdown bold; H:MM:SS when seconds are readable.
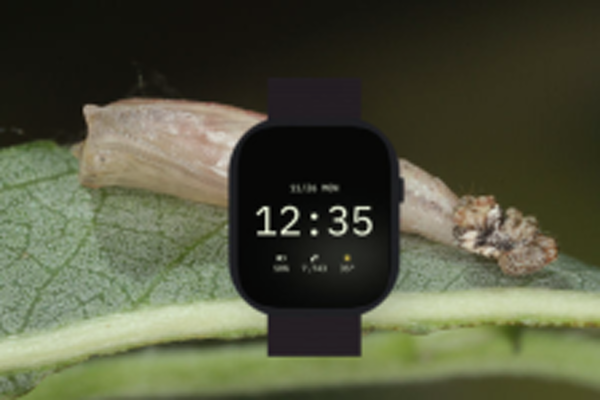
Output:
**12:35**
